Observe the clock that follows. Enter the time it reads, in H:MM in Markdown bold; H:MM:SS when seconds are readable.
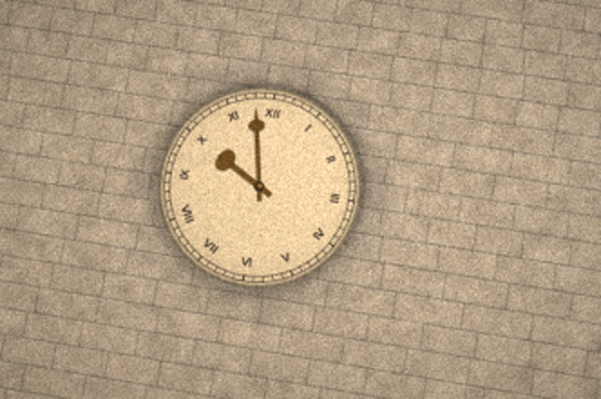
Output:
**9:58**
